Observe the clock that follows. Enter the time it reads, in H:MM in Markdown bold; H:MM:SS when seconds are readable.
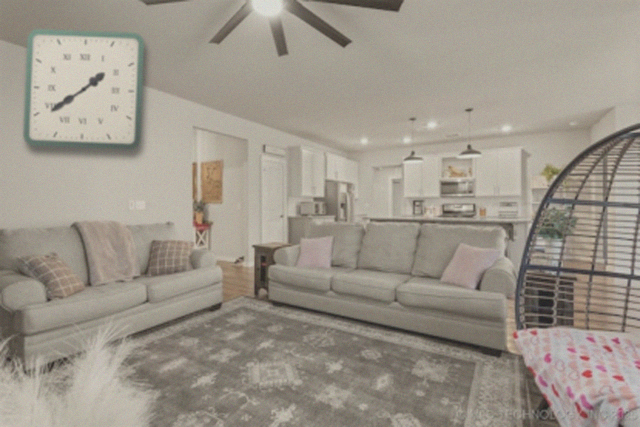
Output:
**1:39**
